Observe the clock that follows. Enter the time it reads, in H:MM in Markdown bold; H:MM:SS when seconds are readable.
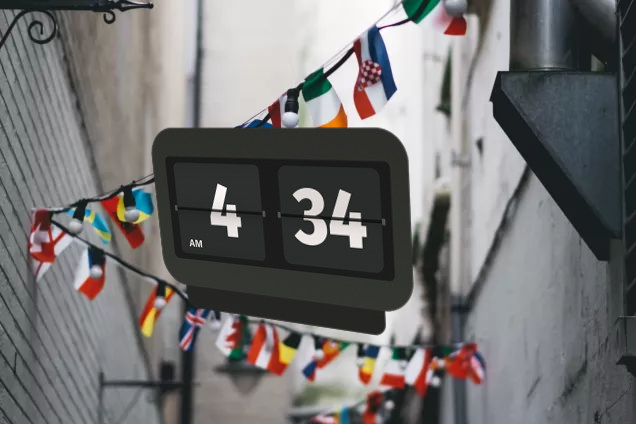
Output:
**4:34**
